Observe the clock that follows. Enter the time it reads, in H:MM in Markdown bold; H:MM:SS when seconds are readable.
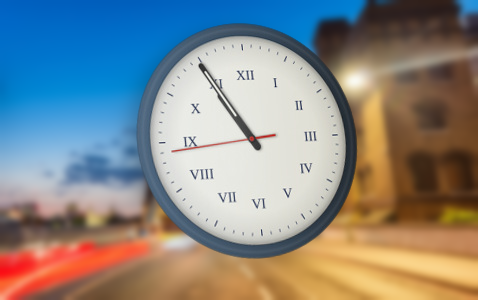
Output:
**10:54:44**
